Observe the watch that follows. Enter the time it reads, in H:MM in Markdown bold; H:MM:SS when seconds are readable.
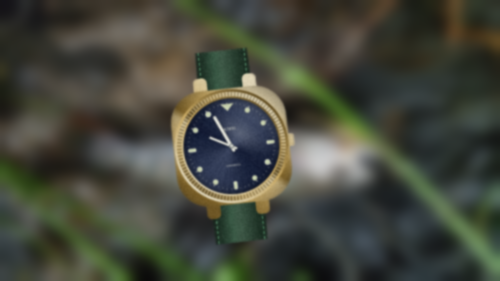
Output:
**9:56**
